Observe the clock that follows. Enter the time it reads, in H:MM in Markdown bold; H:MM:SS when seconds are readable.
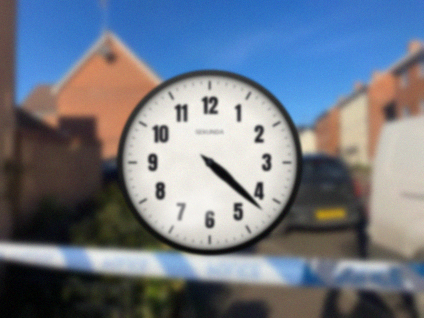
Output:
**4:22**
